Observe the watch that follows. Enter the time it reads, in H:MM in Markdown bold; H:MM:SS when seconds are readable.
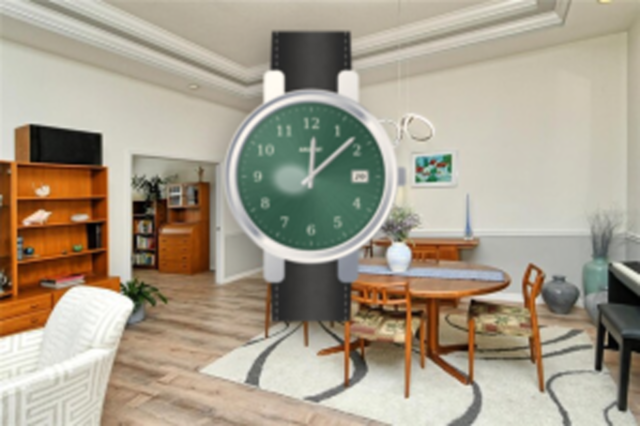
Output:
**12:08**
